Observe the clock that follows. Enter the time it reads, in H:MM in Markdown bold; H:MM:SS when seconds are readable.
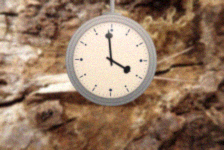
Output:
**3:59**
